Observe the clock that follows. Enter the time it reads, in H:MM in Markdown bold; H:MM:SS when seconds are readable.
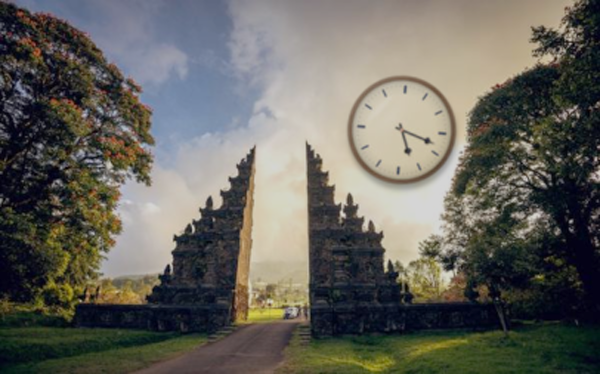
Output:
**5:18**
